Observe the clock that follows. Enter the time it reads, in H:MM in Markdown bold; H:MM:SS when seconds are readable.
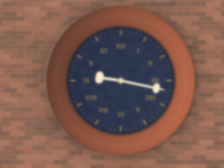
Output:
**9:17**
